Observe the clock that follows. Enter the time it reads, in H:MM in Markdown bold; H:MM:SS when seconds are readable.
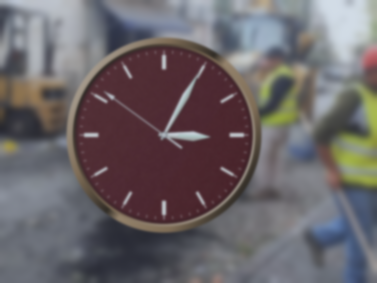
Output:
**3:04:51**
